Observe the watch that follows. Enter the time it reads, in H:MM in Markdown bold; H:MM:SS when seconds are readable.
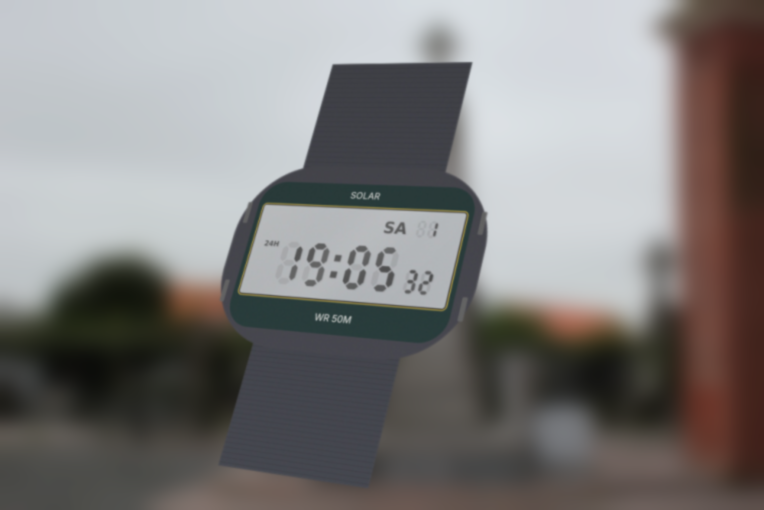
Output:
**19:05:32**
